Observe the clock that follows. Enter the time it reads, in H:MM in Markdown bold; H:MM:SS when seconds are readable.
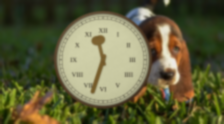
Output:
**11:33**
